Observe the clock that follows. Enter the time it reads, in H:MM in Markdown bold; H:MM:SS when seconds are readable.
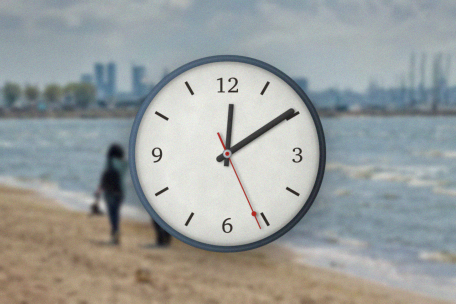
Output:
**12:09:26**
